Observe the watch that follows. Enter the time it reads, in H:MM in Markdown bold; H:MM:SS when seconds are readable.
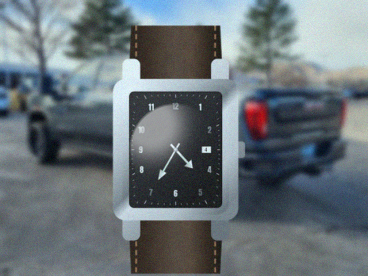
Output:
**4:35**
